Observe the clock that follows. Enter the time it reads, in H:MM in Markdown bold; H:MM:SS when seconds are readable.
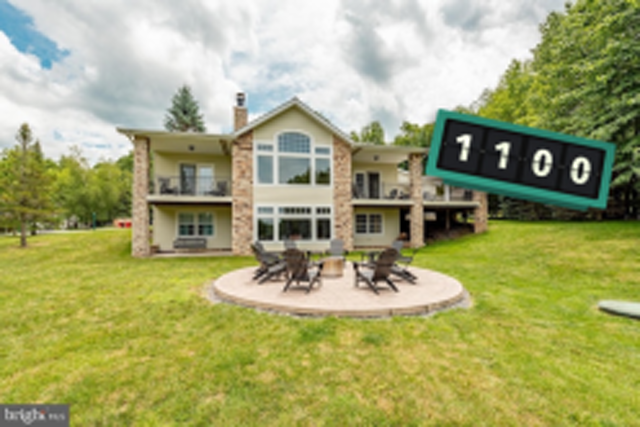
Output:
**11:00**
